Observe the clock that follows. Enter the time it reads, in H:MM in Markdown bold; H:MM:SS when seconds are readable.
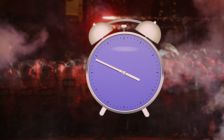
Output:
**3:49**
